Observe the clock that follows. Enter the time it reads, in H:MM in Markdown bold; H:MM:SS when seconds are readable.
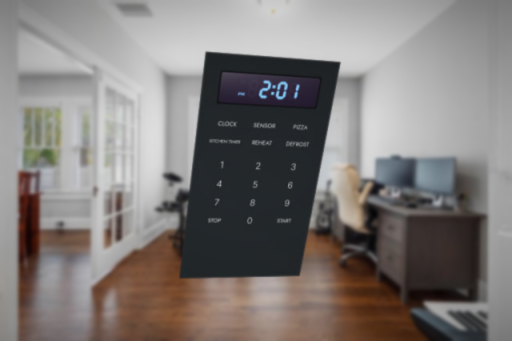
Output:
**2:01**
